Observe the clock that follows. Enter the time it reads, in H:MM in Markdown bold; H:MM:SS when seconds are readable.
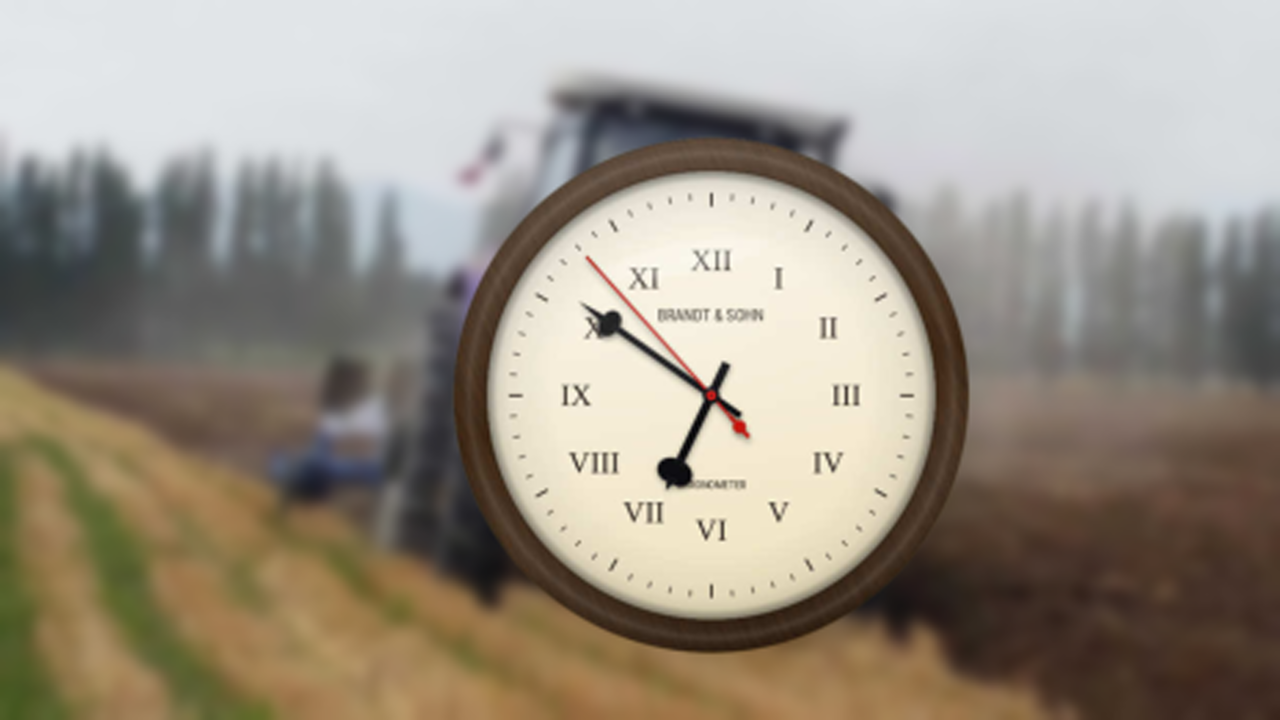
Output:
**6:50:53**
